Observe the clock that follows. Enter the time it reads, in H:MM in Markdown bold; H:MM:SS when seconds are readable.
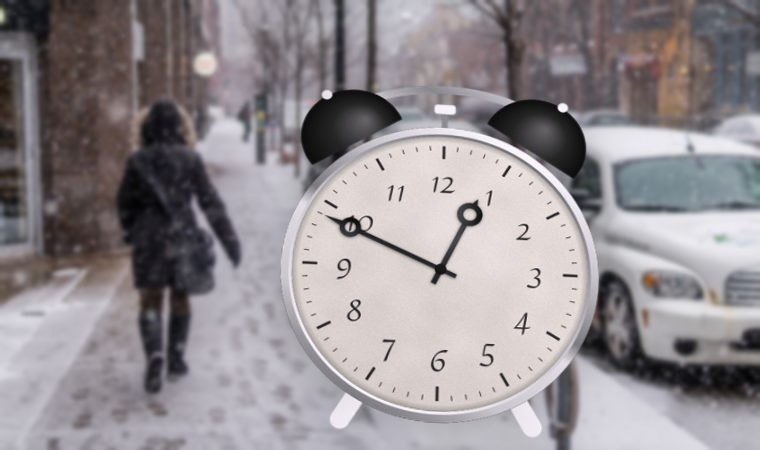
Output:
**12:49**
